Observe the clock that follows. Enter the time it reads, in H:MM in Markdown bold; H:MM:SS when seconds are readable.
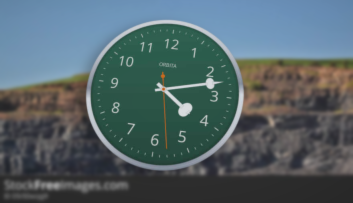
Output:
**4:12:28**
